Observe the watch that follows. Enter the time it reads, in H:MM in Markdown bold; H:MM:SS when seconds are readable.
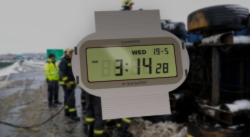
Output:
**3:14:28**
